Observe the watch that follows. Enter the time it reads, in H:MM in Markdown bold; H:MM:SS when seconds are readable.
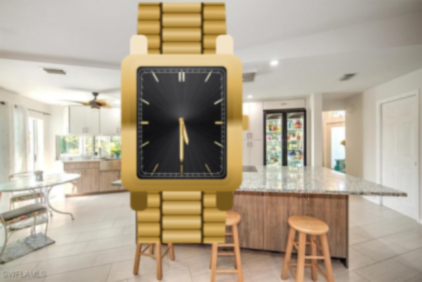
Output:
**5:30**
